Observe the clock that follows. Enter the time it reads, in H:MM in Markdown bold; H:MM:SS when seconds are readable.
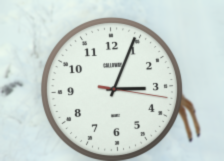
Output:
**3:04:17**
